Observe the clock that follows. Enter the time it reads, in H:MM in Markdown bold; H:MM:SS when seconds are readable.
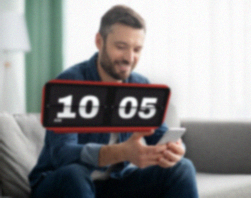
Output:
**10:05**
